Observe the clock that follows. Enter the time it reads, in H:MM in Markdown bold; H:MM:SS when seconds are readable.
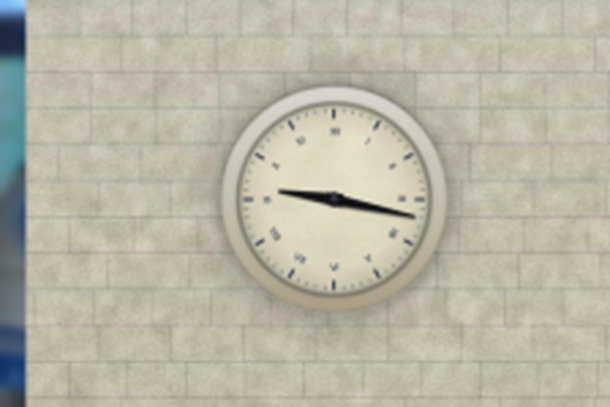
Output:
**9:17**
